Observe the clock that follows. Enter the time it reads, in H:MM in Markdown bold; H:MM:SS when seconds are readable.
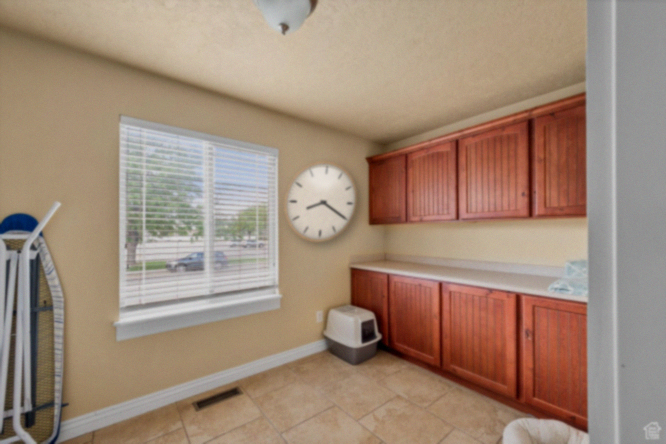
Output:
**8:20**
